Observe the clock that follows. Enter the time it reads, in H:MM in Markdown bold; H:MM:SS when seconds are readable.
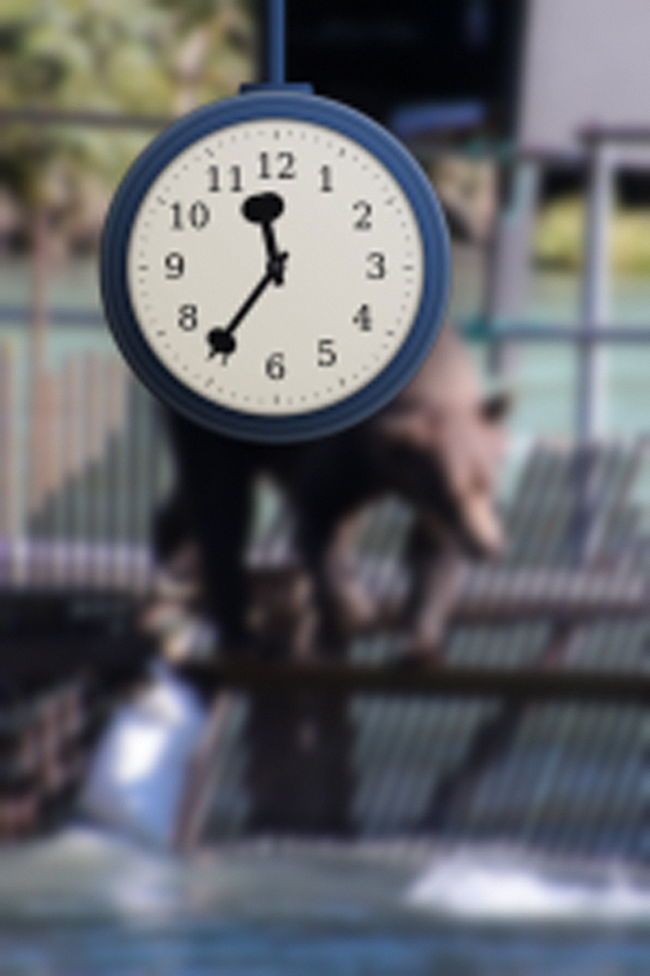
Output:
**11:36**
